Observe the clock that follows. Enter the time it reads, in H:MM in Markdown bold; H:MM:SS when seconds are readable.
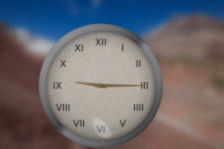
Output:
**9:15**
